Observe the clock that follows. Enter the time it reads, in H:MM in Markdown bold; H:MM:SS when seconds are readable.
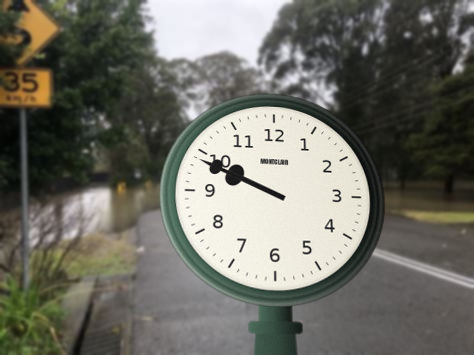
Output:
**9:49**
